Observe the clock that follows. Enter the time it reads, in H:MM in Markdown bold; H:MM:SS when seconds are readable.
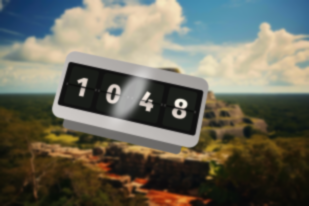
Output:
**10:48**
